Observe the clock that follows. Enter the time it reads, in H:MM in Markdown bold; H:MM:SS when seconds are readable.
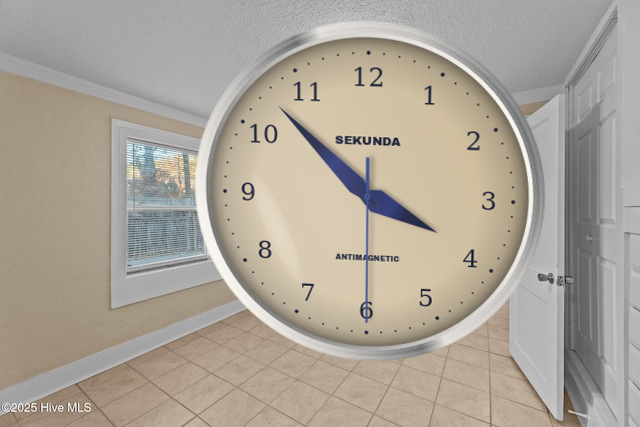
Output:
**3:52:30**
